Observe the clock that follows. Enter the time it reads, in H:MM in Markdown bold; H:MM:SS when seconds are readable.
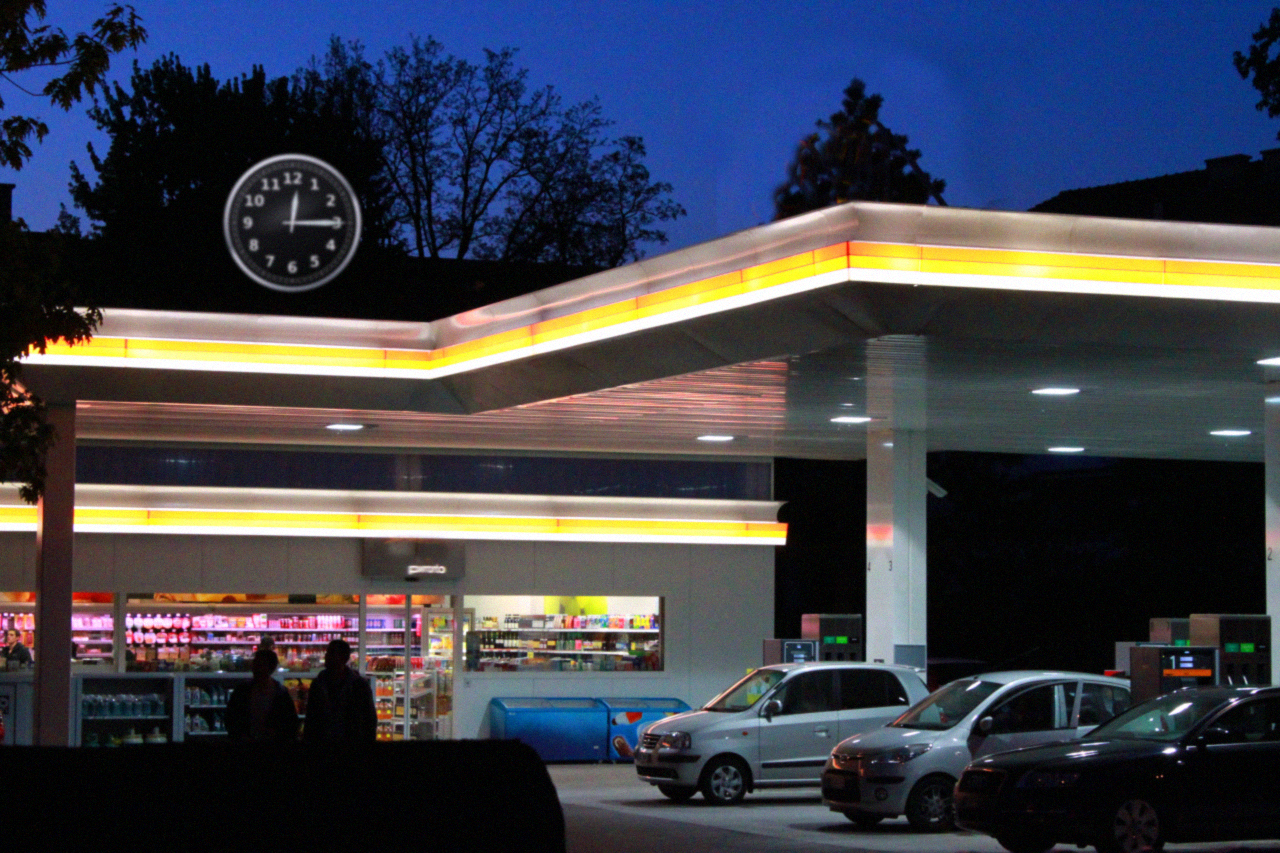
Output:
**12:15**
